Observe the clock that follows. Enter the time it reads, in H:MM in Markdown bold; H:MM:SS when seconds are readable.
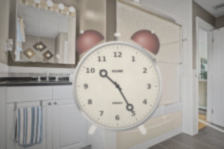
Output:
**10:25**
